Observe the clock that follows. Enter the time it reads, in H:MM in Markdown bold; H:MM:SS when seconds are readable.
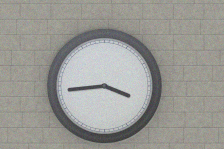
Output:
**3:44**
